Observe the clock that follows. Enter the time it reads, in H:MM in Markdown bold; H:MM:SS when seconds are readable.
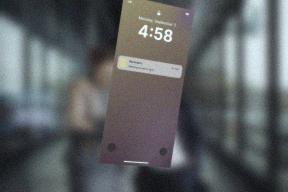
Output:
**4:58**
